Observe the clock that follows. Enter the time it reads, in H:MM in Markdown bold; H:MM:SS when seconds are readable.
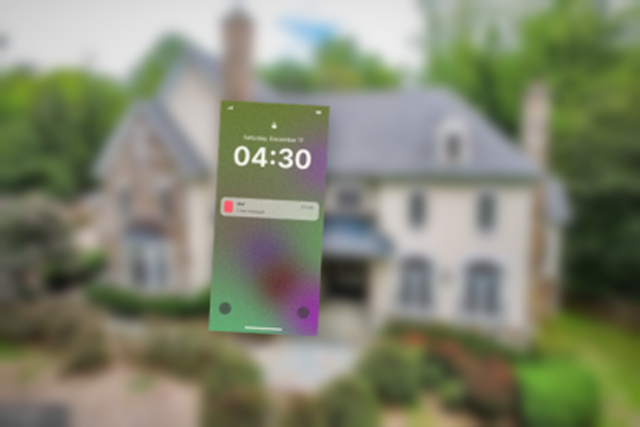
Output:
**4:30**
